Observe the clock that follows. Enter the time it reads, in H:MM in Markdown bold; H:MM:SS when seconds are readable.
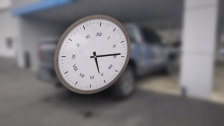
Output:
**5:14**
